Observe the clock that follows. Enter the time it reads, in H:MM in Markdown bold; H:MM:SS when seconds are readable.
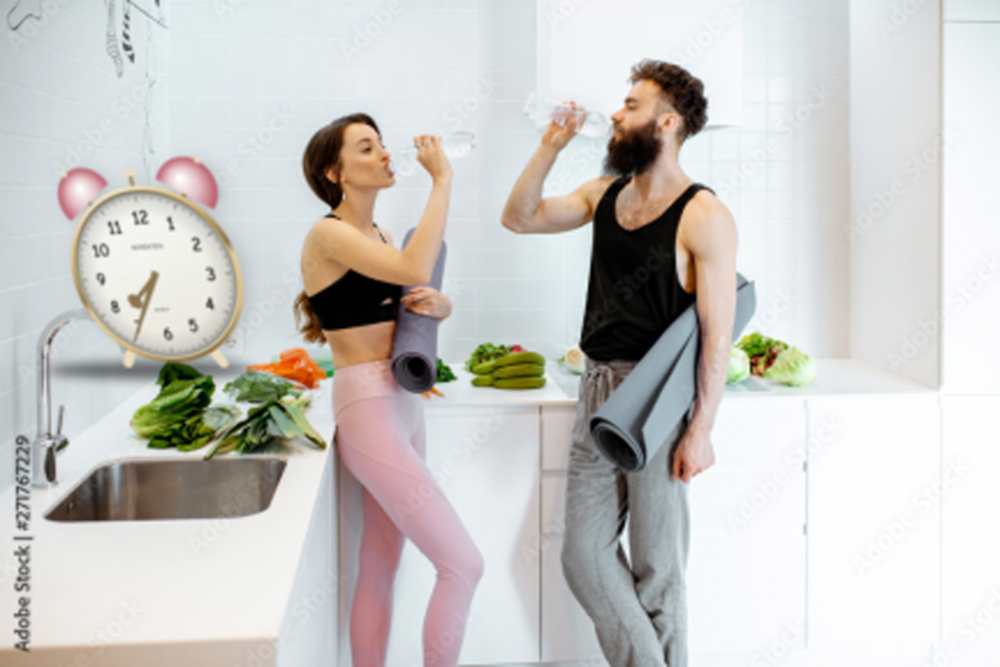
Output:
**7:35**
